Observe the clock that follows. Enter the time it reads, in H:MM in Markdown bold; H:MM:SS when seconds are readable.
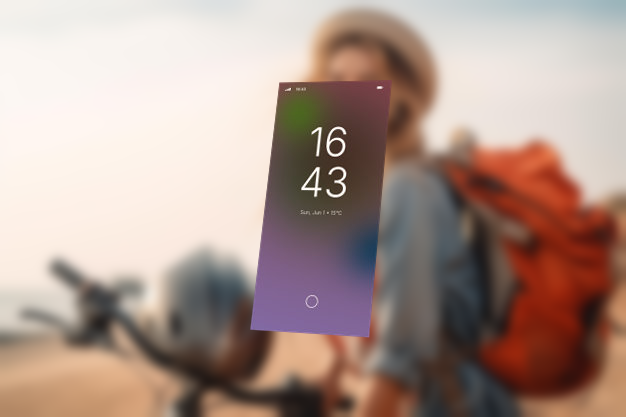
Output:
**16:43**
